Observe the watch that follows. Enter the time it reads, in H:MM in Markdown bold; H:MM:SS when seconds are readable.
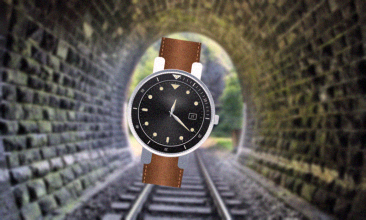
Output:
**12:21**
